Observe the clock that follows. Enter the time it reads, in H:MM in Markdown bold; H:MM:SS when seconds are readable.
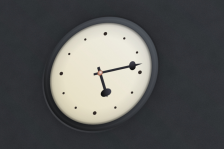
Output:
**5:13**
